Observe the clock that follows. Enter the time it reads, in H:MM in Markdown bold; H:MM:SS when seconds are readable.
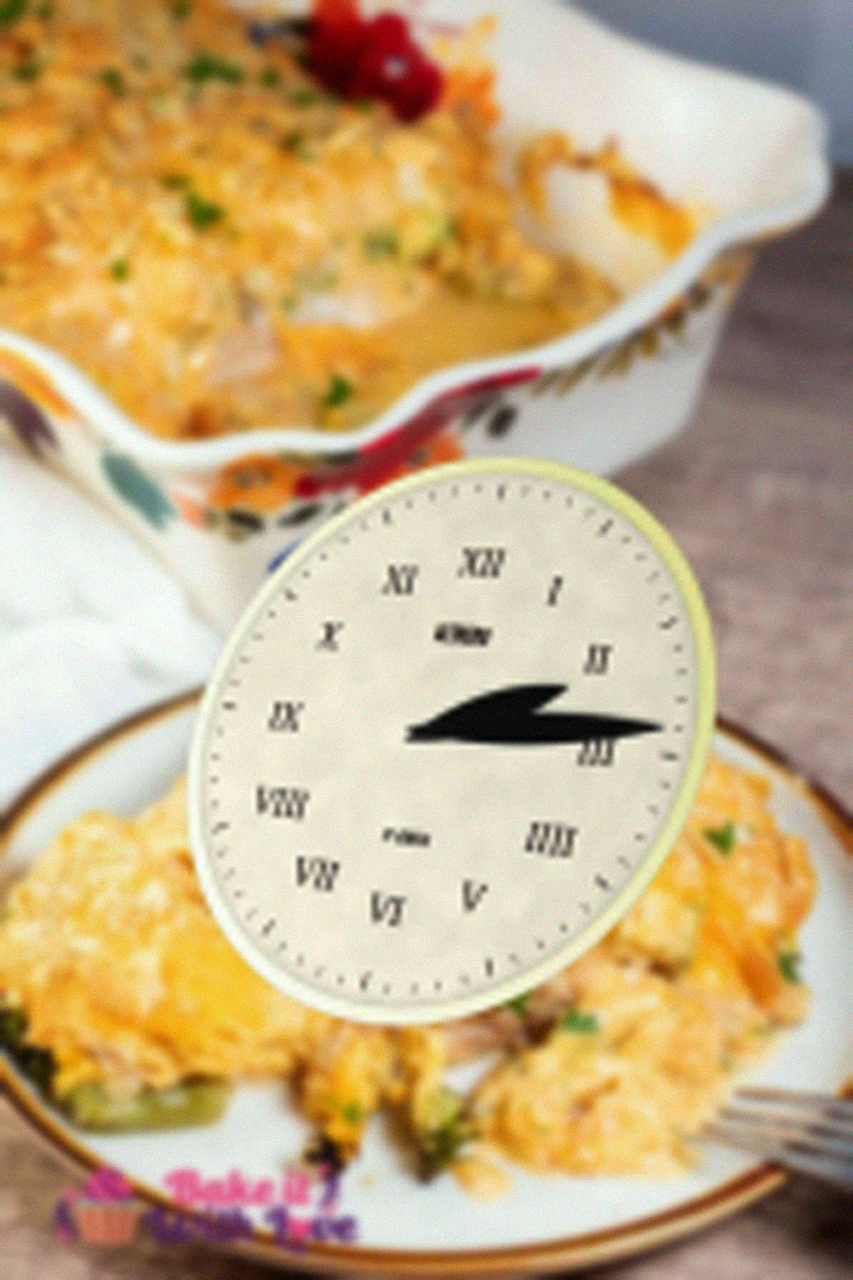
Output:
**2:14**
